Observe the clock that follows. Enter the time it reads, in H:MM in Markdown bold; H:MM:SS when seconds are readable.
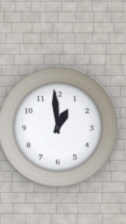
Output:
**12:59**
